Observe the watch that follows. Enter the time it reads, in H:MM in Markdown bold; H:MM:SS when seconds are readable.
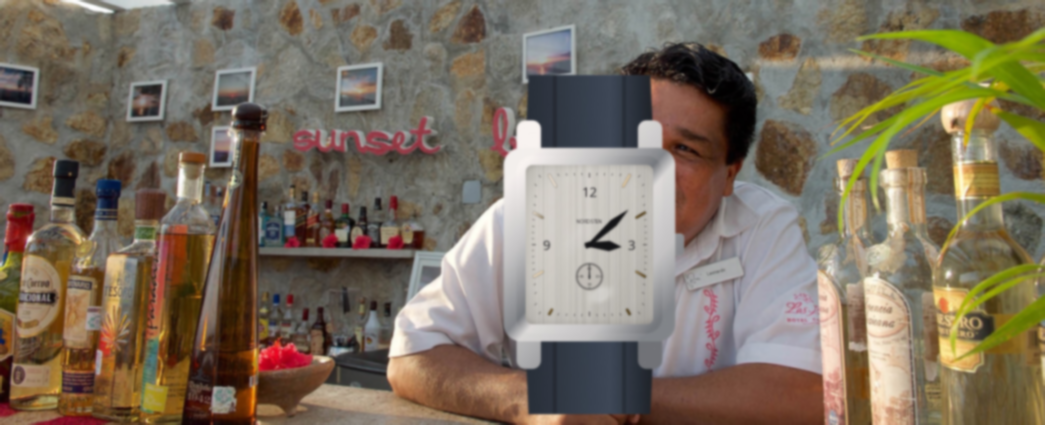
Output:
**3:08**
